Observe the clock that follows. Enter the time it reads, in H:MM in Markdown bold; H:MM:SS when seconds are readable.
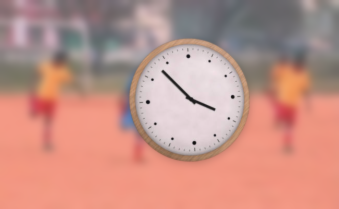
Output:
**3:53**
